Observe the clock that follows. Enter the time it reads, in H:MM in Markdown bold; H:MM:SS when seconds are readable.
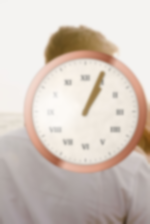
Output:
**1:04**
